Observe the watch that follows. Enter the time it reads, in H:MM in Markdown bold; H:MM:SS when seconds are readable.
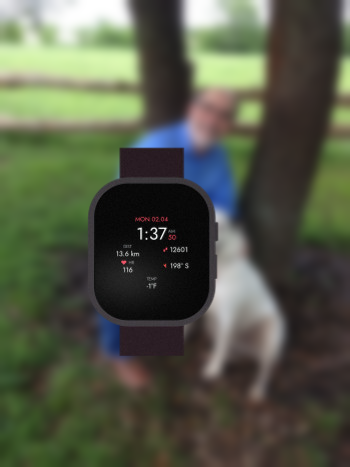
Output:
**1:37**
